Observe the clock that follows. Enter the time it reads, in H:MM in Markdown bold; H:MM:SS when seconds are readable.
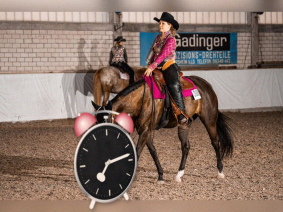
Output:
**7:13**
